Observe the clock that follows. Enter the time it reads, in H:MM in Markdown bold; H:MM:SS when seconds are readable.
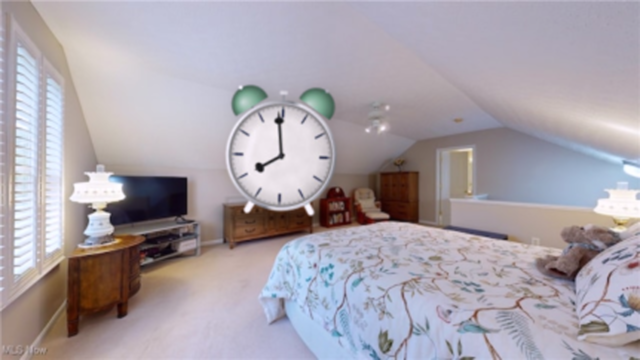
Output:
**7:59**
